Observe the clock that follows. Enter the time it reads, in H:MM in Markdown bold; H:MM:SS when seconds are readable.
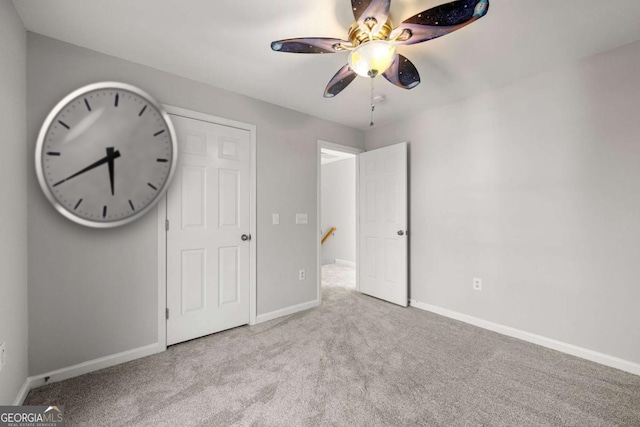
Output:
**5:40**
